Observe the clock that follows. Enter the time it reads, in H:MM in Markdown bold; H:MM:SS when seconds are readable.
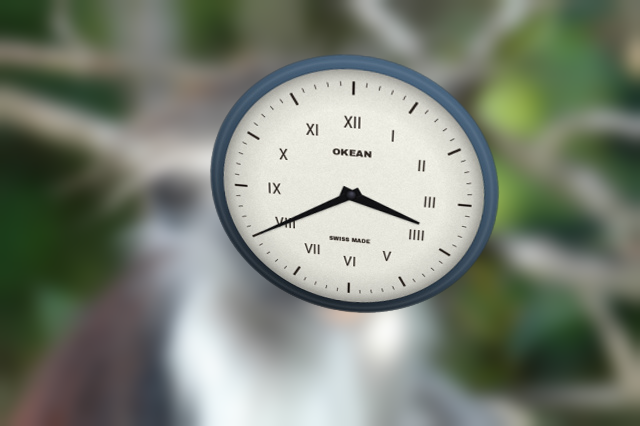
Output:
**3:40**
